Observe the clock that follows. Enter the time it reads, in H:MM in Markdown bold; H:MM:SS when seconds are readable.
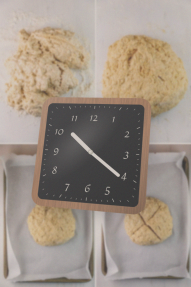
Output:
**10:21**
